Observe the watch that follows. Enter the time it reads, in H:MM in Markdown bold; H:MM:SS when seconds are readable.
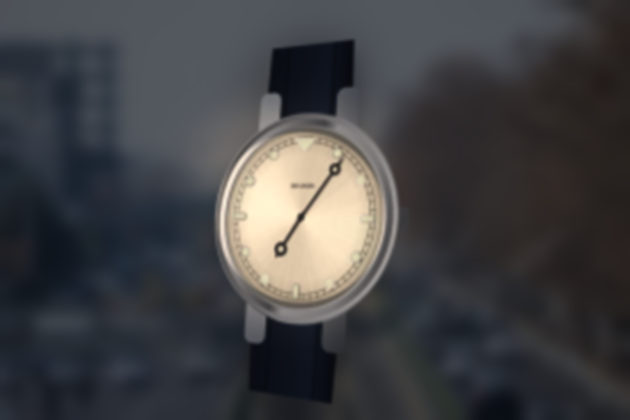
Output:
**7:06**
